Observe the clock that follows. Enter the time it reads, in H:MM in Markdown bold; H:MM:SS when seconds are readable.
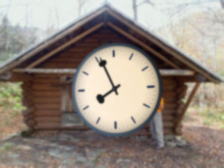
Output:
**7:56**
